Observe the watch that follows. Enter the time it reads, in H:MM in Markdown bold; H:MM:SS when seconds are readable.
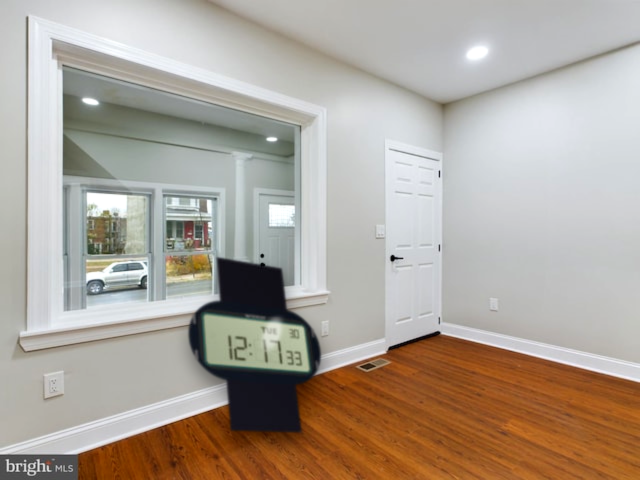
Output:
**12:17:33**
